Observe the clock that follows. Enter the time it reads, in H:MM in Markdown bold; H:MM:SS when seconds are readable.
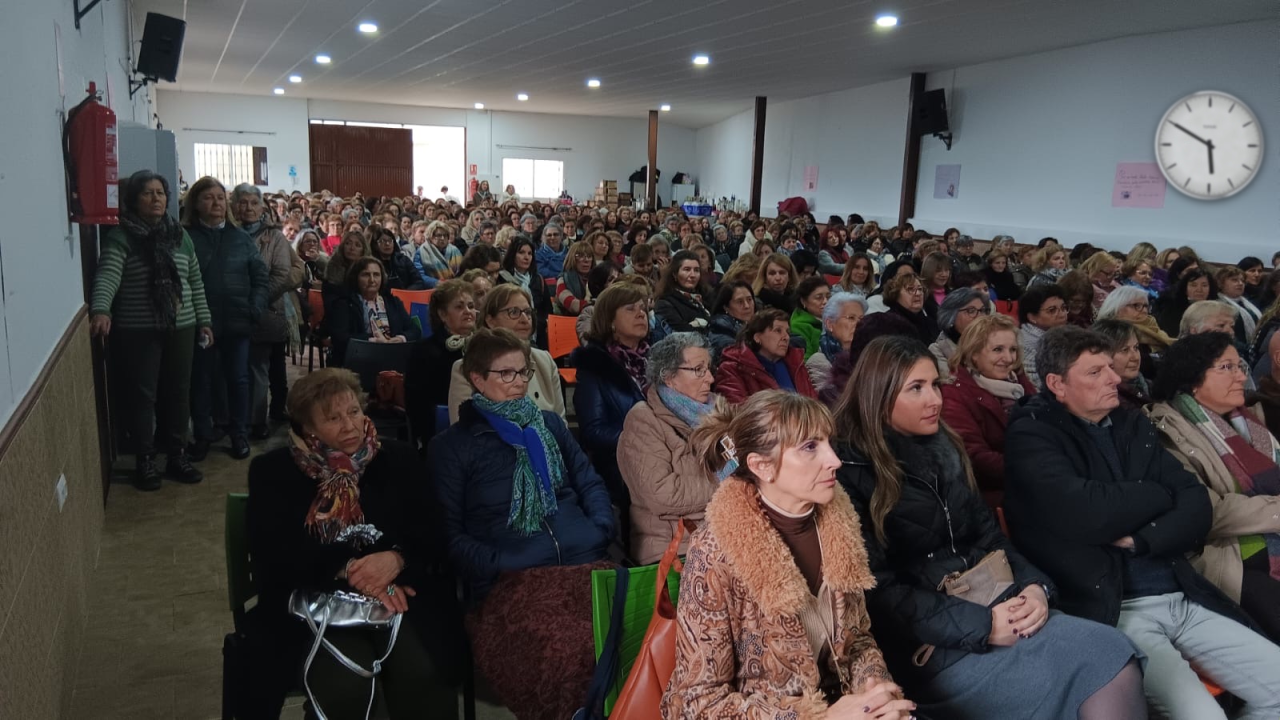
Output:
**5:50**
